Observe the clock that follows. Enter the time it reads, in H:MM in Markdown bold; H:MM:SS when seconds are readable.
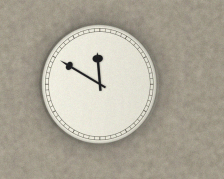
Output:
**11:50**
